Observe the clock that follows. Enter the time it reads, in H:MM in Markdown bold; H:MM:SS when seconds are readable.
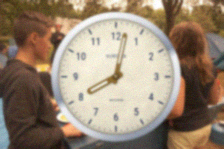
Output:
**8:02**
